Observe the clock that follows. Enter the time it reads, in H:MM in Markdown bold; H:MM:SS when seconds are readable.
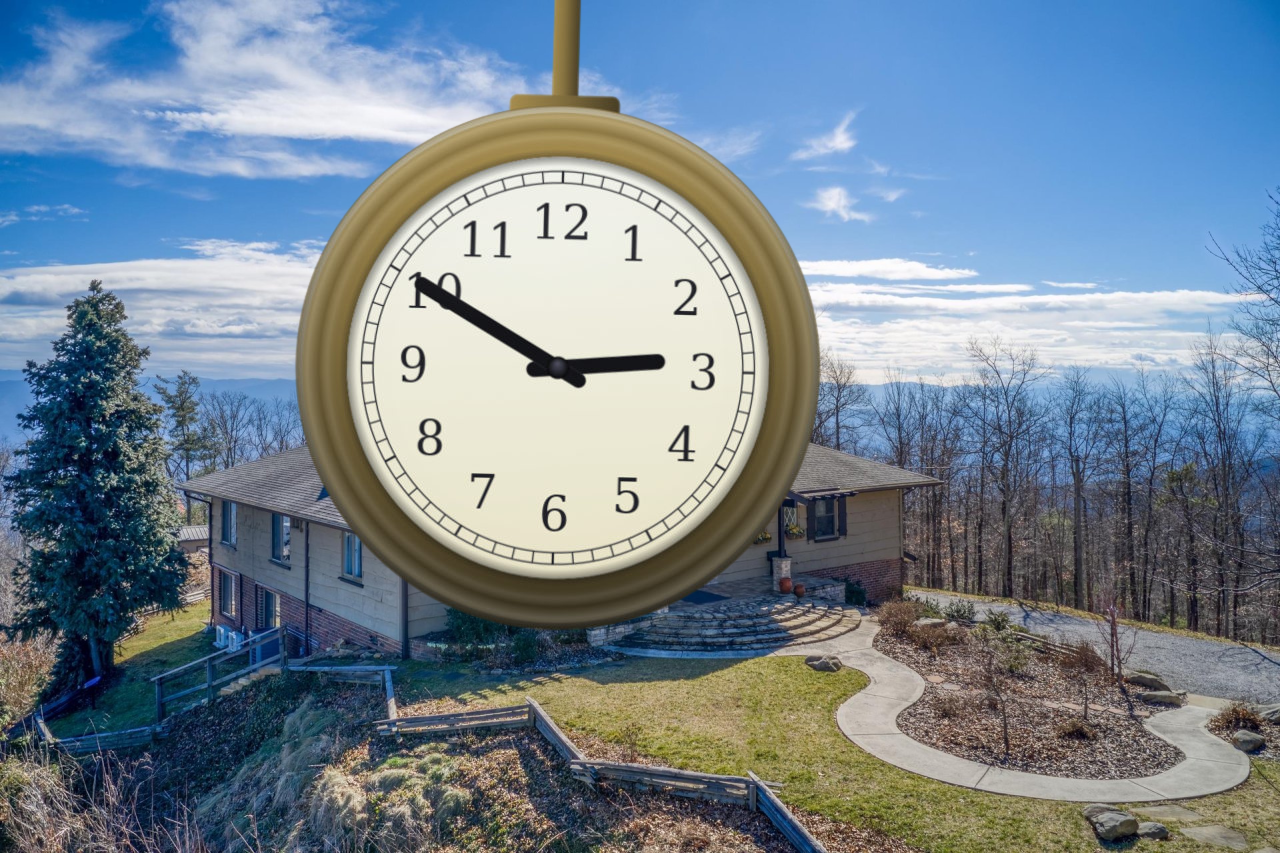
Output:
**2:50**
